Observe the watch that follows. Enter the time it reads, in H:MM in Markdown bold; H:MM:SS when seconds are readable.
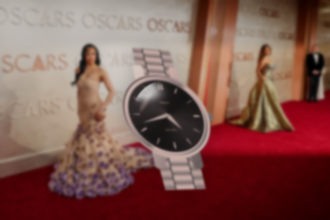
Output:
**4:42**
